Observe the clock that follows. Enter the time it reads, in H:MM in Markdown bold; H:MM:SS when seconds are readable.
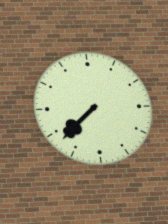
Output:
**7:38**
